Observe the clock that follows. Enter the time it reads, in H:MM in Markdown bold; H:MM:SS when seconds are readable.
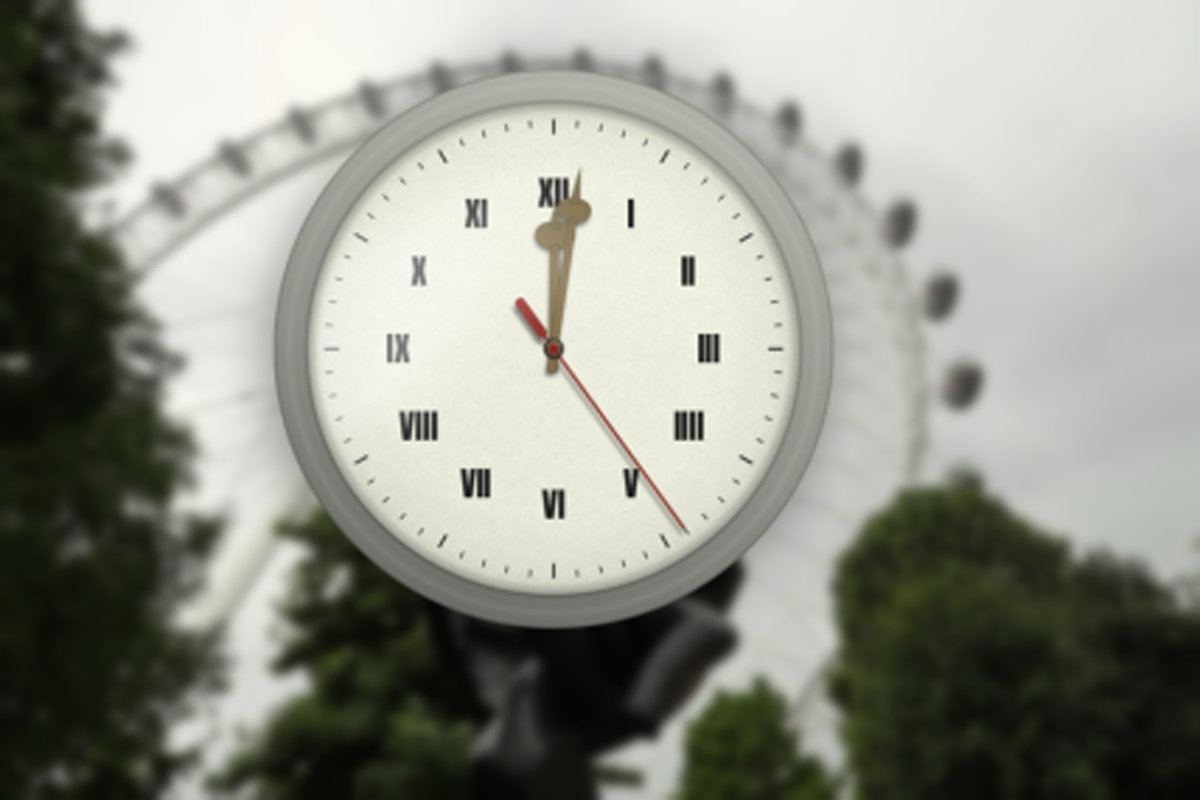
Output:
**12:01:24**
